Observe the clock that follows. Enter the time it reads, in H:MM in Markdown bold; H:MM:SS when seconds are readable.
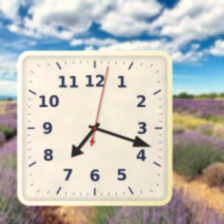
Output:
**7:18:02**
